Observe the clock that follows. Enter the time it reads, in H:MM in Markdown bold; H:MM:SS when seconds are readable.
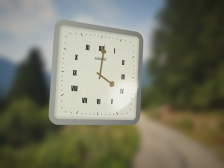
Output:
**4:01**
